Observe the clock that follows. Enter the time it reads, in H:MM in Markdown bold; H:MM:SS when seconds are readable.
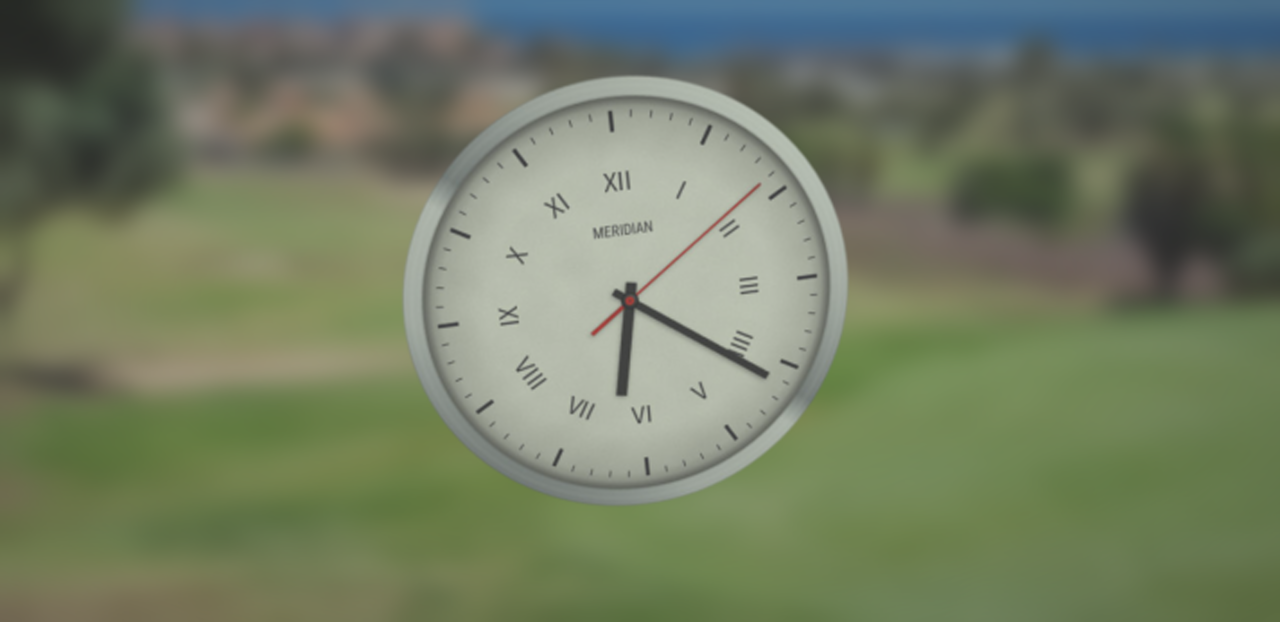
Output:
**6:21:09**
